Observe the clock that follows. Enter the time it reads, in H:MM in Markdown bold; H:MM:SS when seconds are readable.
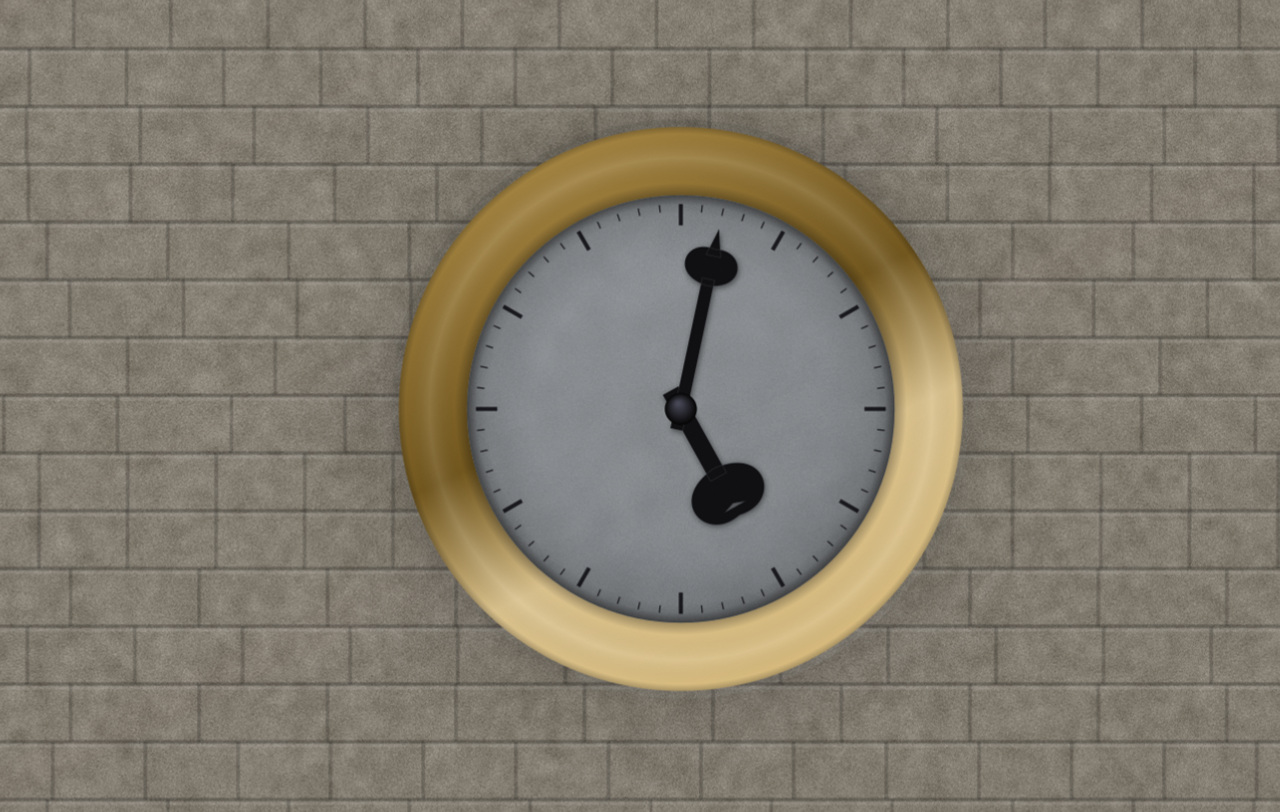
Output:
**5:02**
